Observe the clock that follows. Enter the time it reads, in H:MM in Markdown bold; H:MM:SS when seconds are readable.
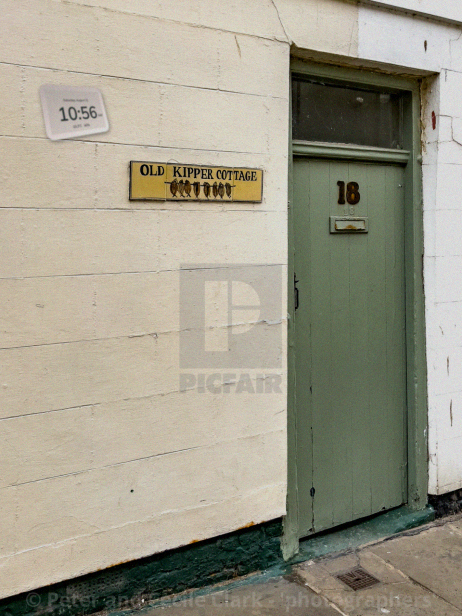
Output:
**10:56**
